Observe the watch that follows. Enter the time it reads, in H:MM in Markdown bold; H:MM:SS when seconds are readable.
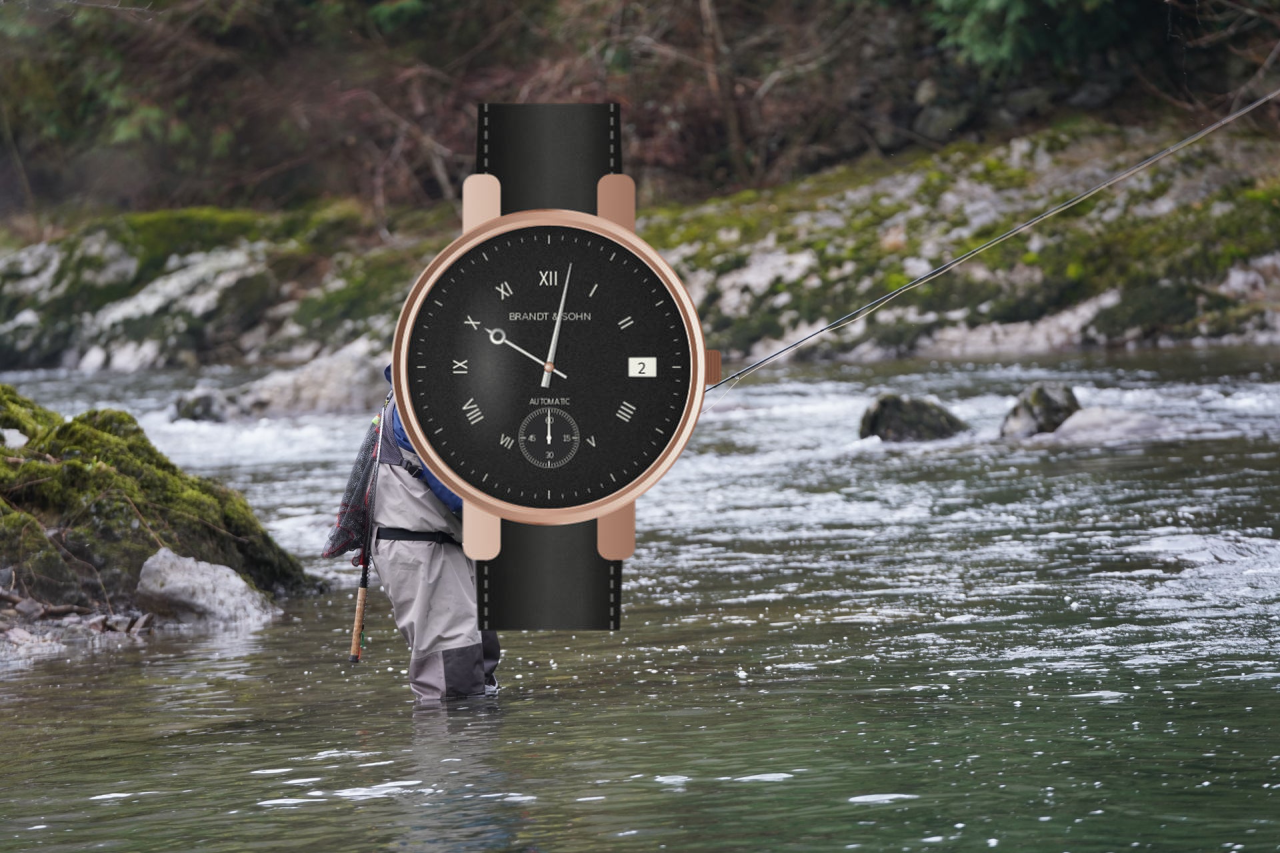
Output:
**10:02**
